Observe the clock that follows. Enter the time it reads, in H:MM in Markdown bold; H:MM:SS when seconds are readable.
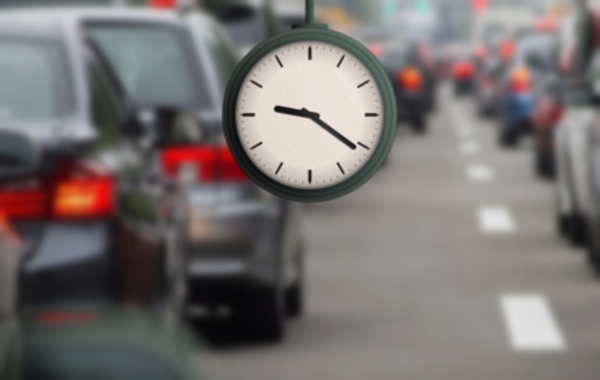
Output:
**9:21**
